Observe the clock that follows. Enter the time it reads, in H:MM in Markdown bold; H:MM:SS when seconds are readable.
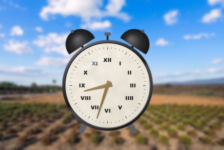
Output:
**8:33**
